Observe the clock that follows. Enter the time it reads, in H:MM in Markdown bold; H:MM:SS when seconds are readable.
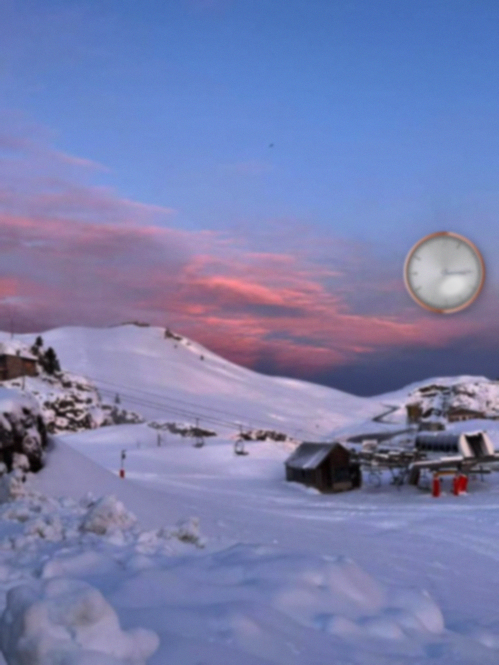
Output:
**3:15**
